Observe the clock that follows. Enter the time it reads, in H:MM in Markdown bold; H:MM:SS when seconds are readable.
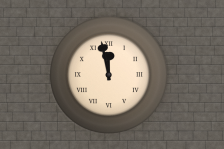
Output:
**11:58**
